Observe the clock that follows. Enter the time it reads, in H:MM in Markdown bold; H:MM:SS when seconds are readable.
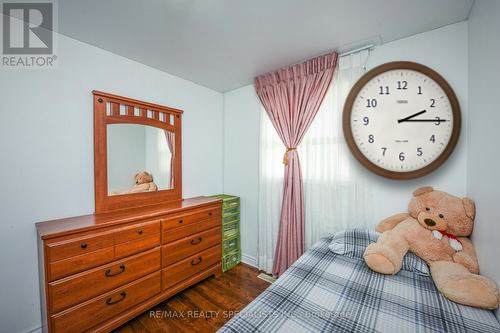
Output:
**2:15**
